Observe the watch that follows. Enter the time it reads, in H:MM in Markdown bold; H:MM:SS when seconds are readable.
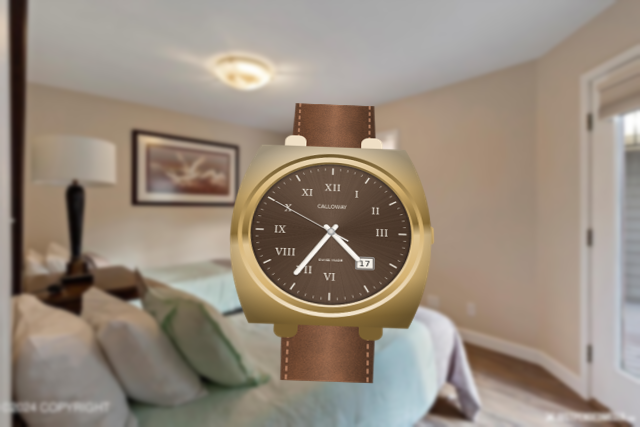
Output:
**4:35:50**
